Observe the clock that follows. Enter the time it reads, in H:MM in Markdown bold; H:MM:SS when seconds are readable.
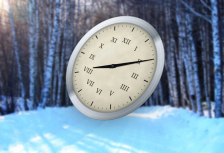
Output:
**8:10**
